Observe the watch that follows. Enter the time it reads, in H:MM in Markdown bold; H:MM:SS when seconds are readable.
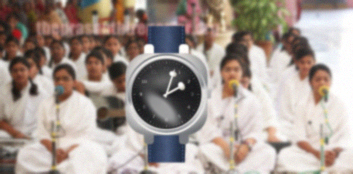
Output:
**2:03**
